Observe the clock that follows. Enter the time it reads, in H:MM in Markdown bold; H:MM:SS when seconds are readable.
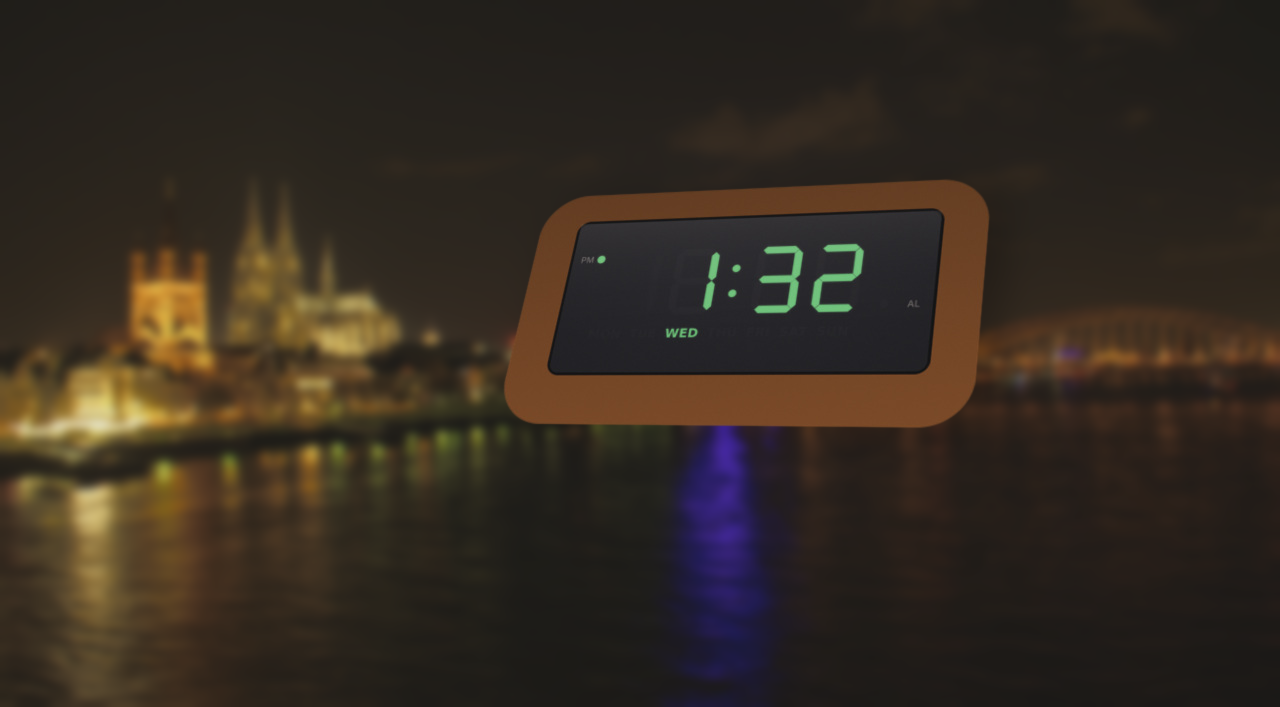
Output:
**1:32**
